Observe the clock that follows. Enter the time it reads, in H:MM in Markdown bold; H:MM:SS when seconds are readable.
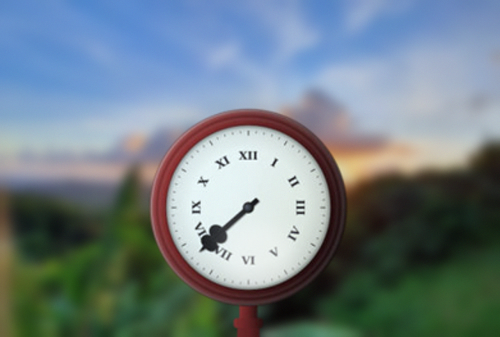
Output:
**7:38**
